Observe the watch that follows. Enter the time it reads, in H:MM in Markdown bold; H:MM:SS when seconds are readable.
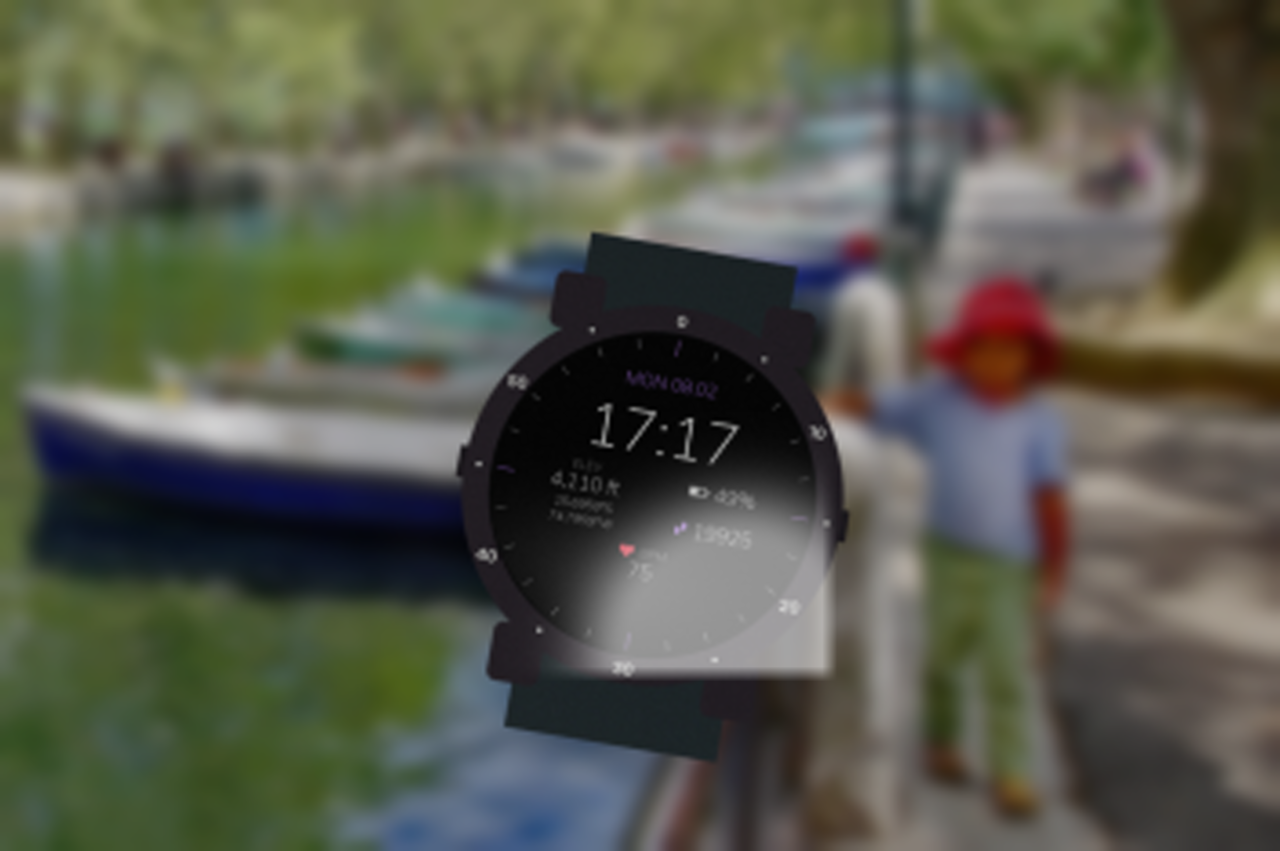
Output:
**17:17**
